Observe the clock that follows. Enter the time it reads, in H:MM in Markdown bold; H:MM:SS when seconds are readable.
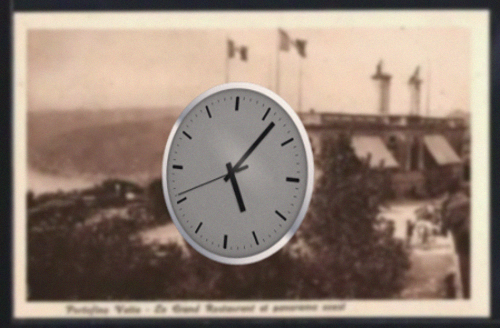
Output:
**5:06:41**
